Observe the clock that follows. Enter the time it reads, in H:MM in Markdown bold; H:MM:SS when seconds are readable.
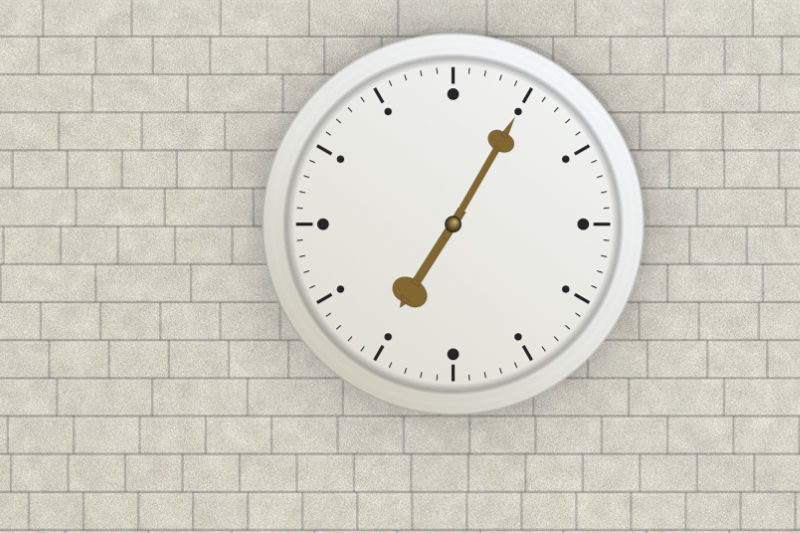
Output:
**7:05**
